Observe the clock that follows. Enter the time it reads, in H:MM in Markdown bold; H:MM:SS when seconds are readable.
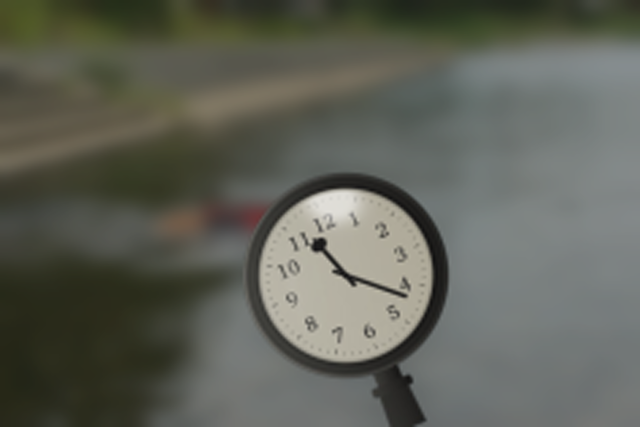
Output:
**11:22**
